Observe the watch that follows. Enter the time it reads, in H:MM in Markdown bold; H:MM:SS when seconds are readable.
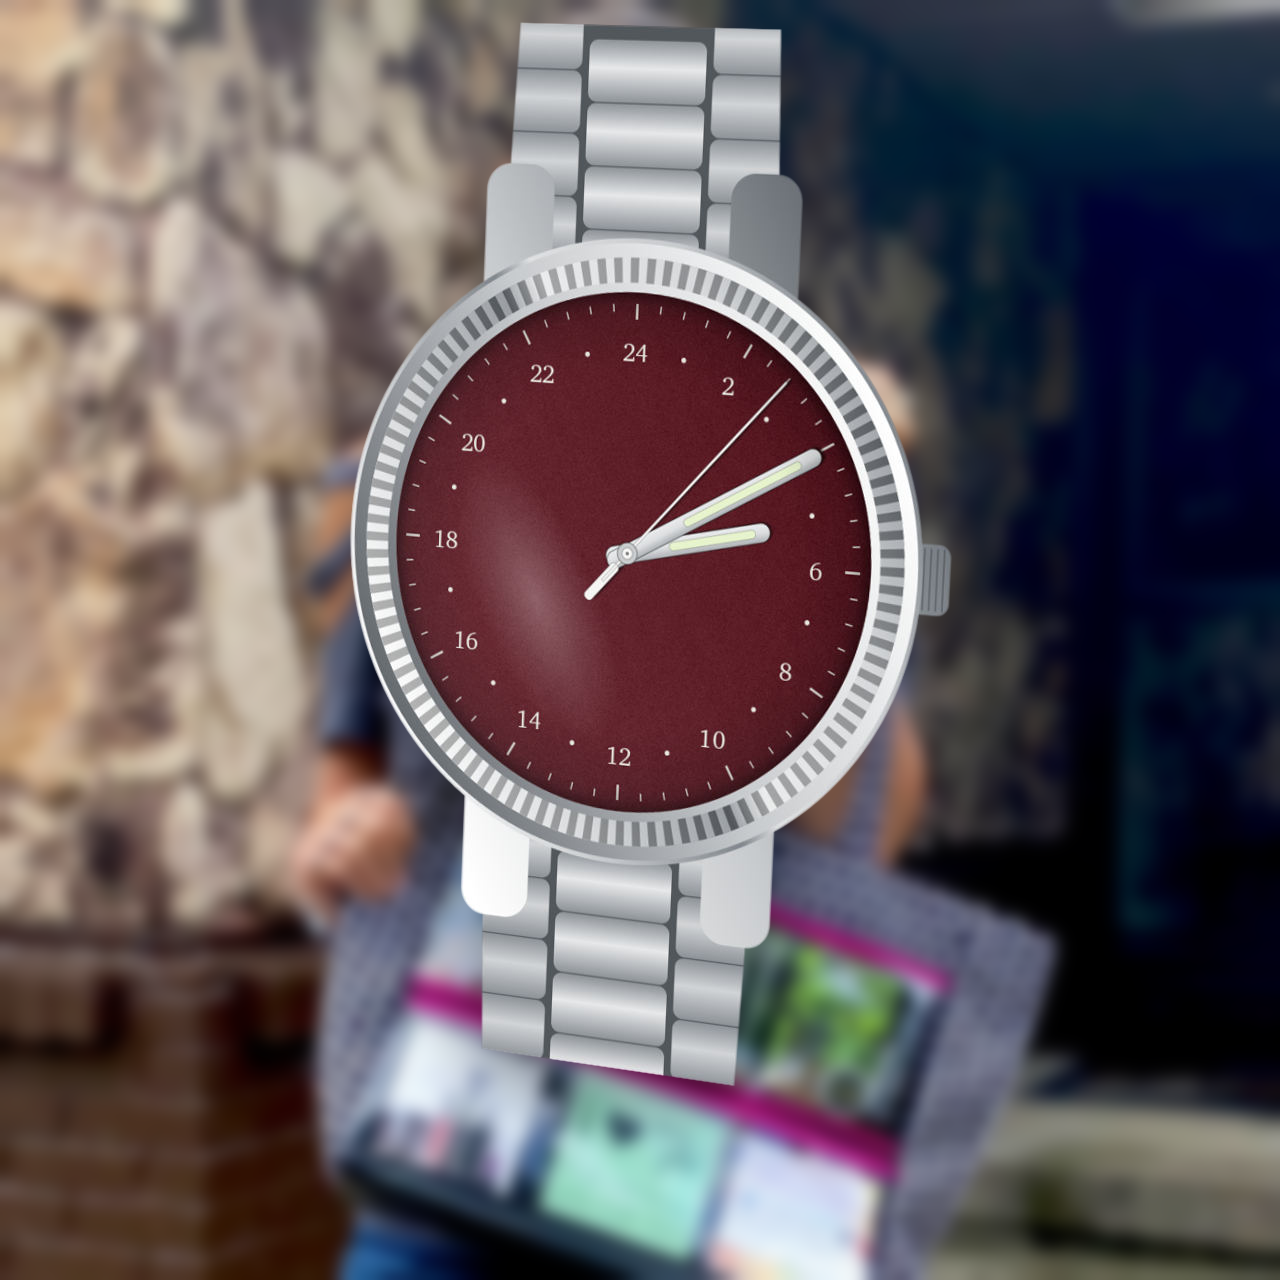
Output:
**5:10:07**
